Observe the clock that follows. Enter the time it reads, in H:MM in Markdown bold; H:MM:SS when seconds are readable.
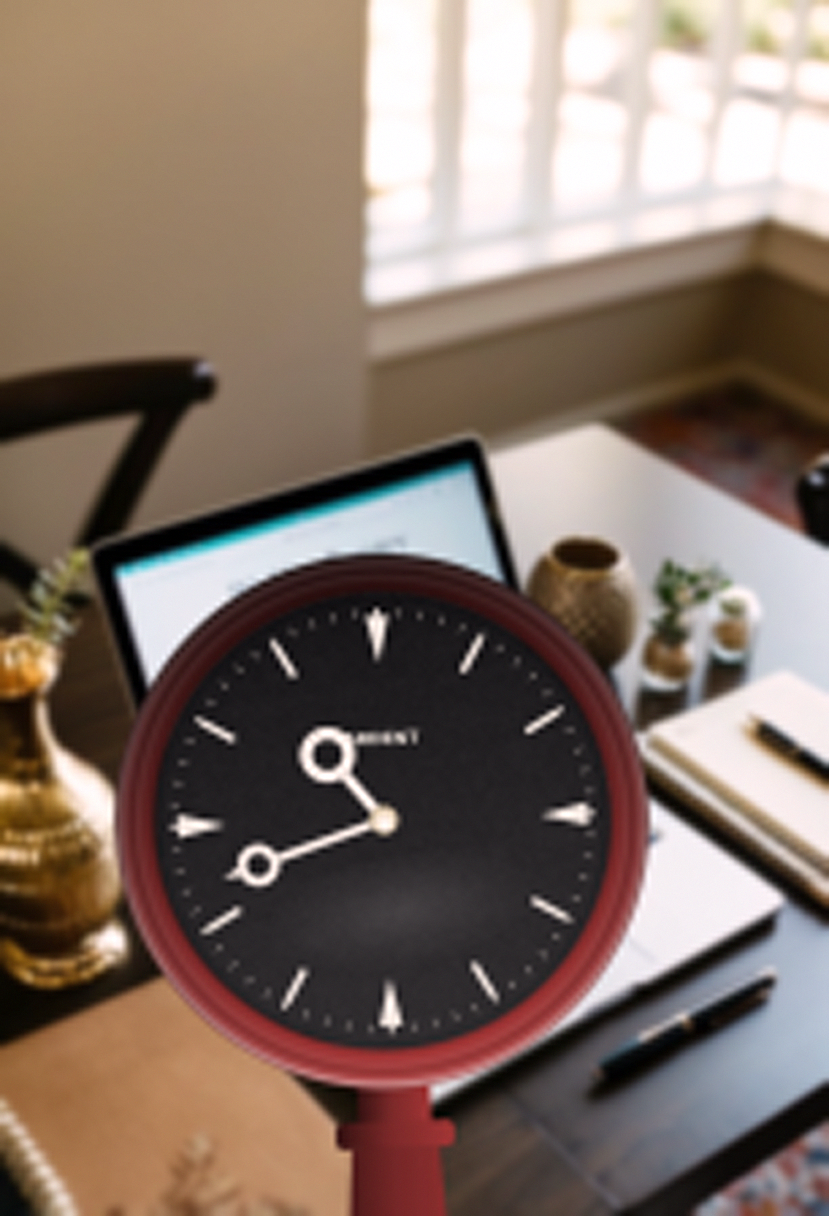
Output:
**10:42**
